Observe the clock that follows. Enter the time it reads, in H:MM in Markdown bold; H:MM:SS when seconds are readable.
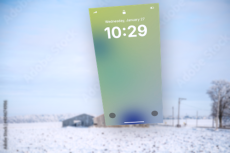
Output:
**10:29**
